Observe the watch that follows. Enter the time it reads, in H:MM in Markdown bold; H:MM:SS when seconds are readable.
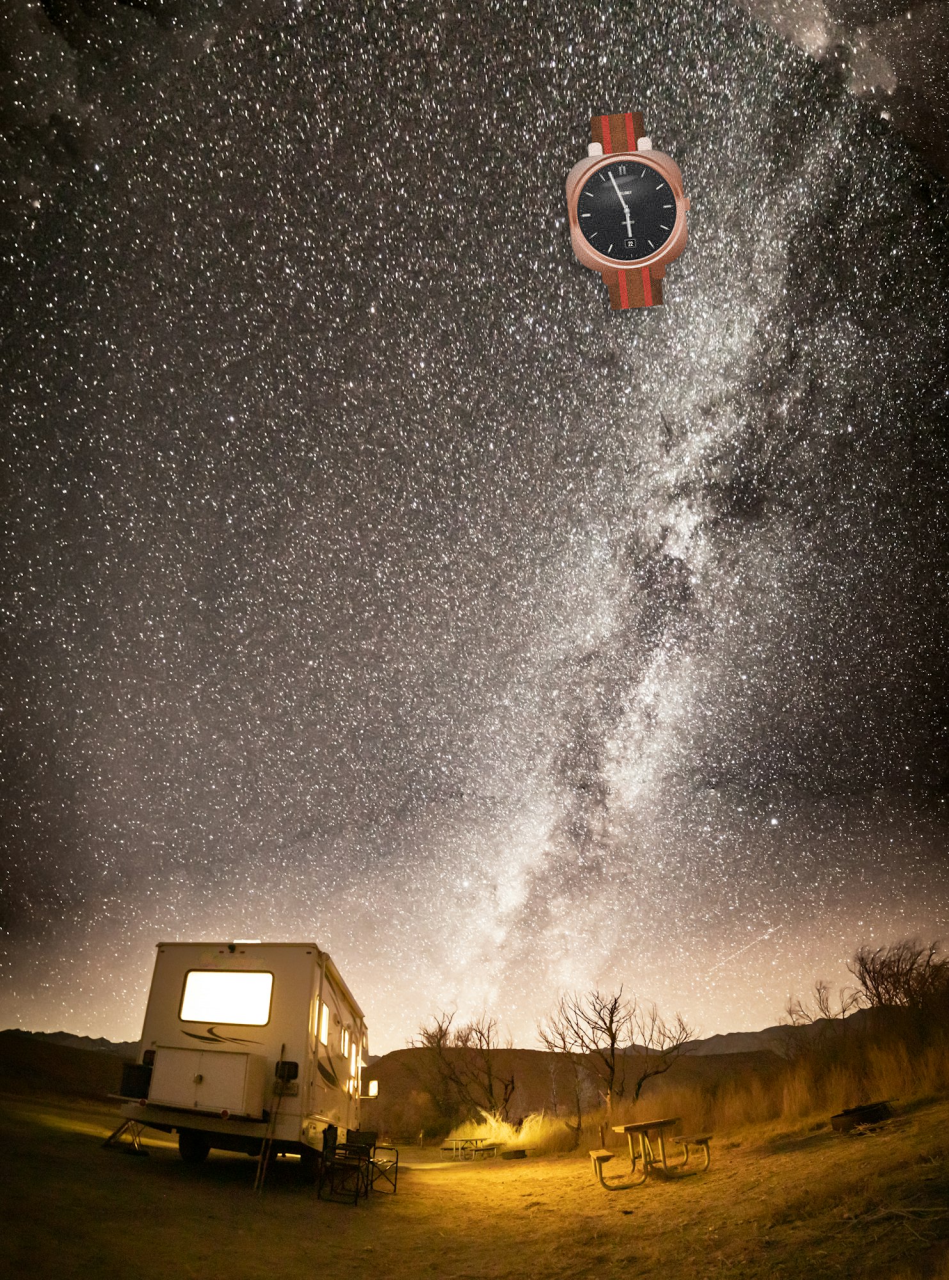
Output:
**5:57**
